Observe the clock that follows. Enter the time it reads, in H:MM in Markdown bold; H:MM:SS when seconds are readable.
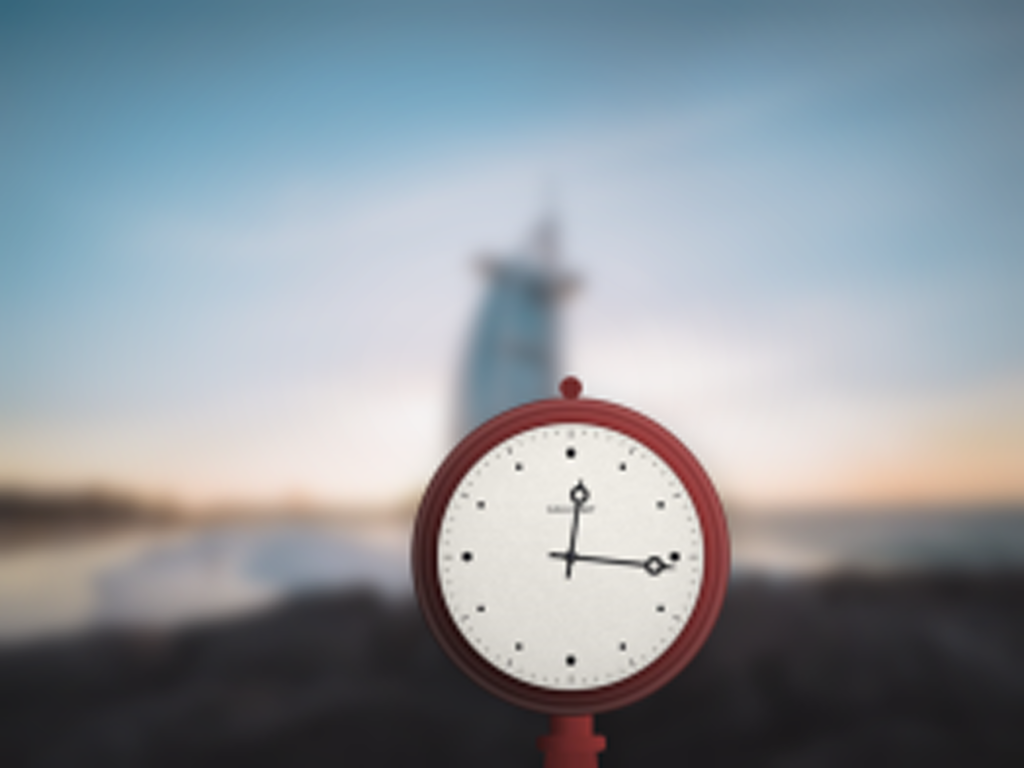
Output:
**12:16**
